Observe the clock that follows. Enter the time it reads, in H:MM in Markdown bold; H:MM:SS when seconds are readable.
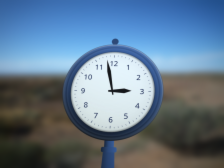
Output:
**2:58**
